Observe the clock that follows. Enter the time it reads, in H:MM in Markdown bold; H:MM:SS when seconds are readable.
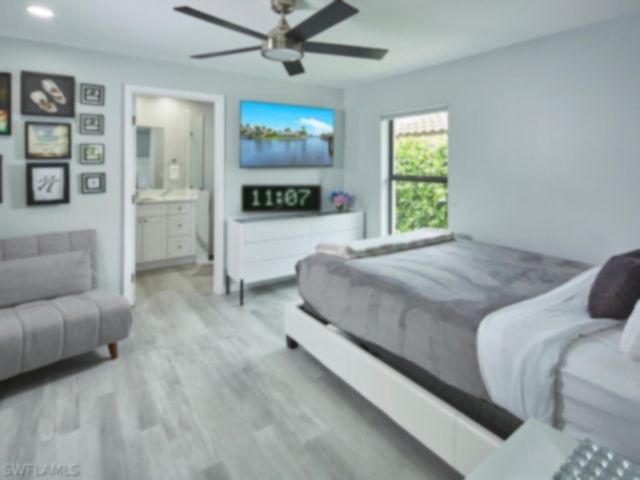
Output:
**11:07**
